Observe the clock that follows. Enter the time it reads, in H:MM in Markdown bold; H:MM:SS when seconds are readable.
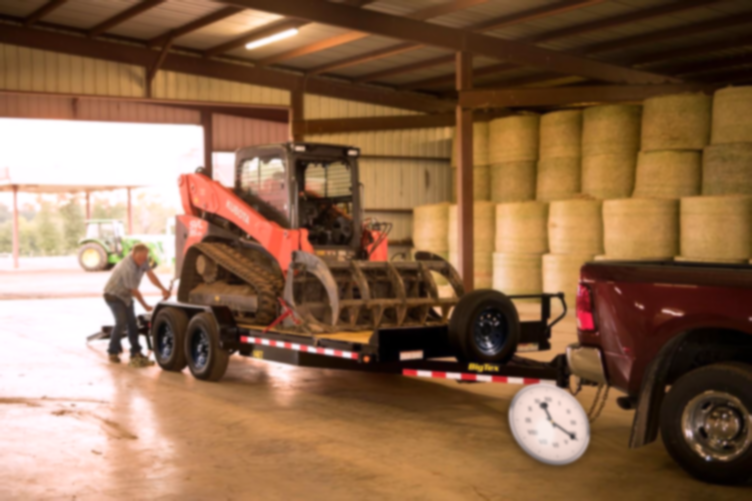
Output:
**11:21**
